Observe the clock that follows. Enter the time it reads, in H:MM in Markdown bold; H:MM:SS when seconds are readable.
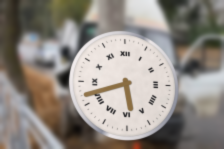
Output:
**5:42**
